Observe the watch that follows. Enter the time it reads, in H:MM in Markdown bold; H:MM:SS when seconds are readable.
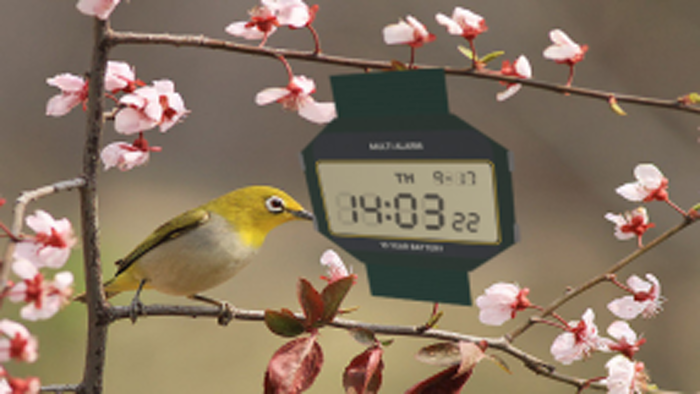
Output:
**14:03:22**
